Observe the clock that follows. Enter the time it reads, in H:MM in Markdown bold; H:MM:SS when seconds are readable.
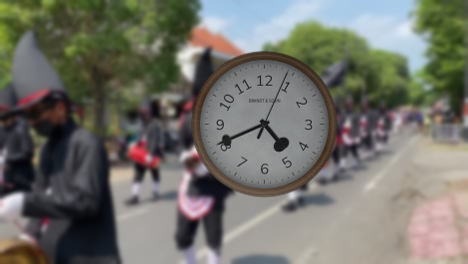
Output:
**4:41:04**
